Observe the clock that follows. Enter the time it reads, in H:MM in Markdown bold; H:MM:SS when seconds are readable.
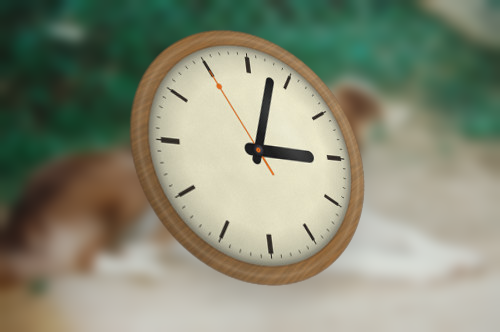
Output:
**3:02:55**
